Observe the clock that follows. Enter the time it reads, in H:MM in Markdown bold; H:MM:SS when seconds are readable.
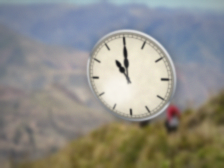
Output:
**11:00**
